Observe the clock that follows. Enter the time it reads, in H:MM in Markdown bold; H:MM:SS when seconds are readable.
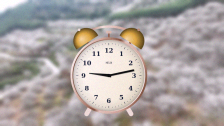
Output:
**9:13**
